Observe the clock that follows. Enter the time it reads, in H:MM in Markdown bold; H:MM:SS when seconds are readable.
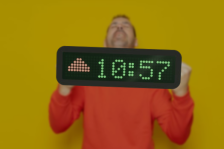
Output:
**10:57**
